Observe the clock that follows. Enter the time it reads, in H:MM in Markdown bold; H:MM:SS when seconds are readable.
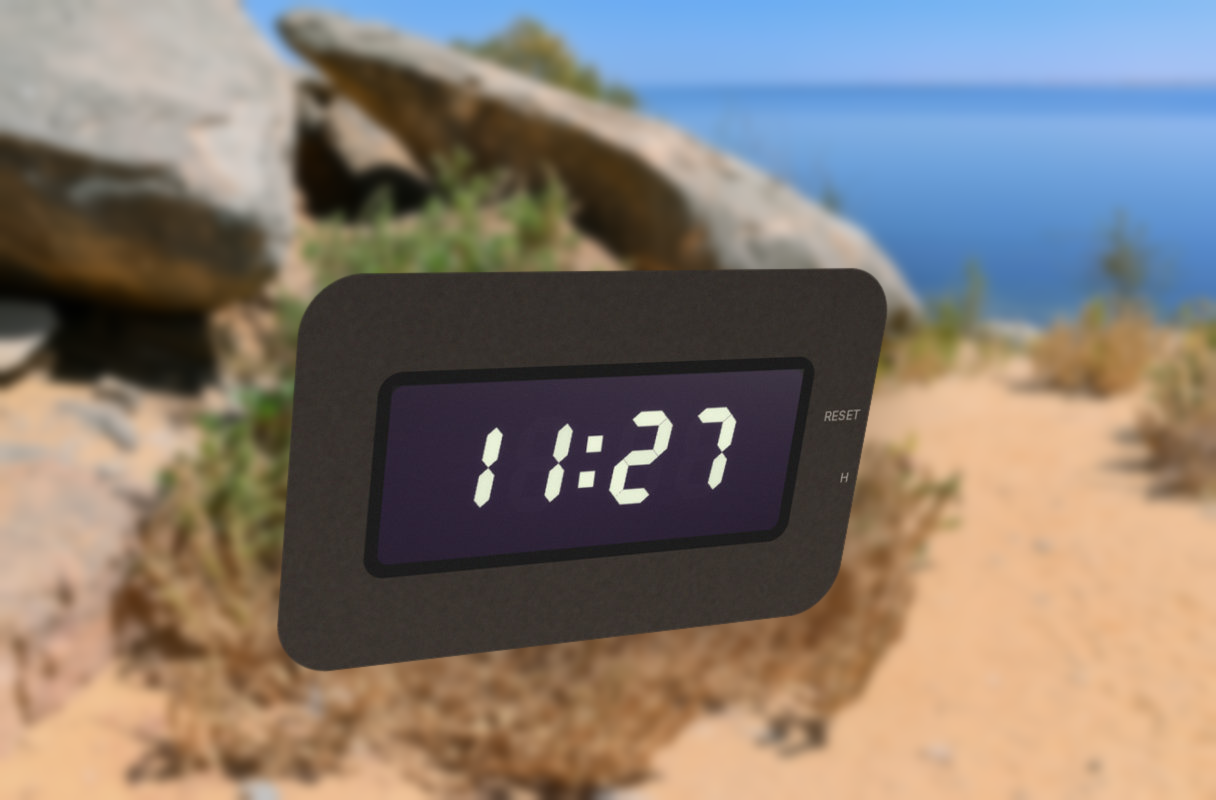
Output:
**11:27**
